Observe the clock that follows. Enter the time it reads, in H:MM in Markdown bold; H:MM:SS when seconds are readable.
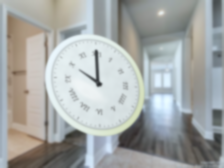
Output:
**10:00**
